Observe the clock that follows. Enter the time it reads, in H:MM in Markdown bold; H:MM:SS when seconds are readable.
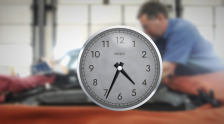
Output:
**4:34**
